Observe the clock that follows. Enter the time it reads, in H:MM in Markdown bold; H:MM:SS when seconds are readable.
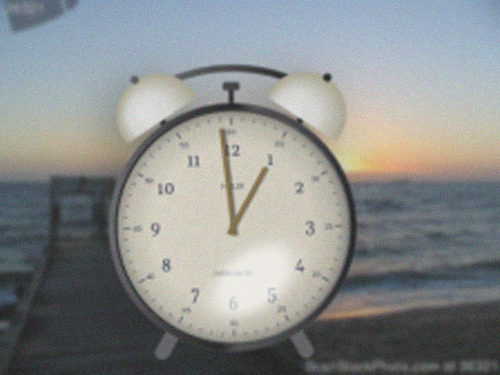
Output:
**12:59**
